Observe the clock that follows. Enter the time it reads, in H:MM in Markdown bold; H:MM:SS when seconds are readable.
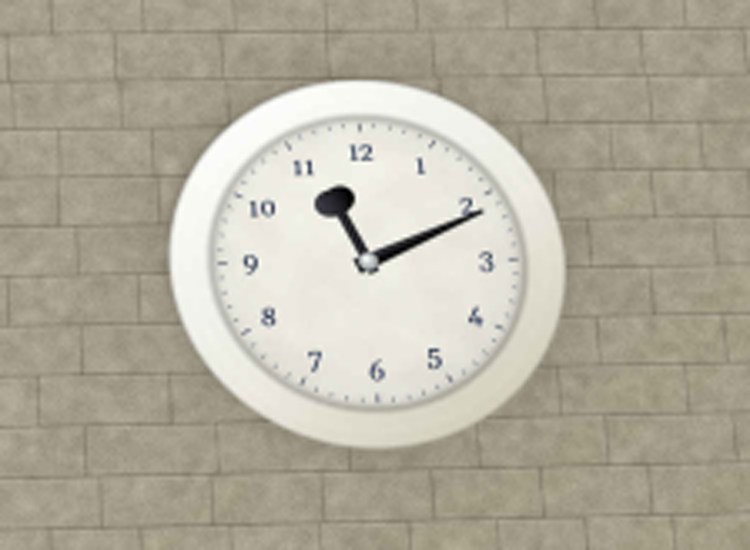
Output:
**11:11**
